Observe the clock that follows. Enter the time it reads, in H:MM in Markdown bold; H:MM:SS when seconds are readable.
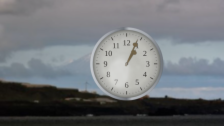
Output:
**1:04**
